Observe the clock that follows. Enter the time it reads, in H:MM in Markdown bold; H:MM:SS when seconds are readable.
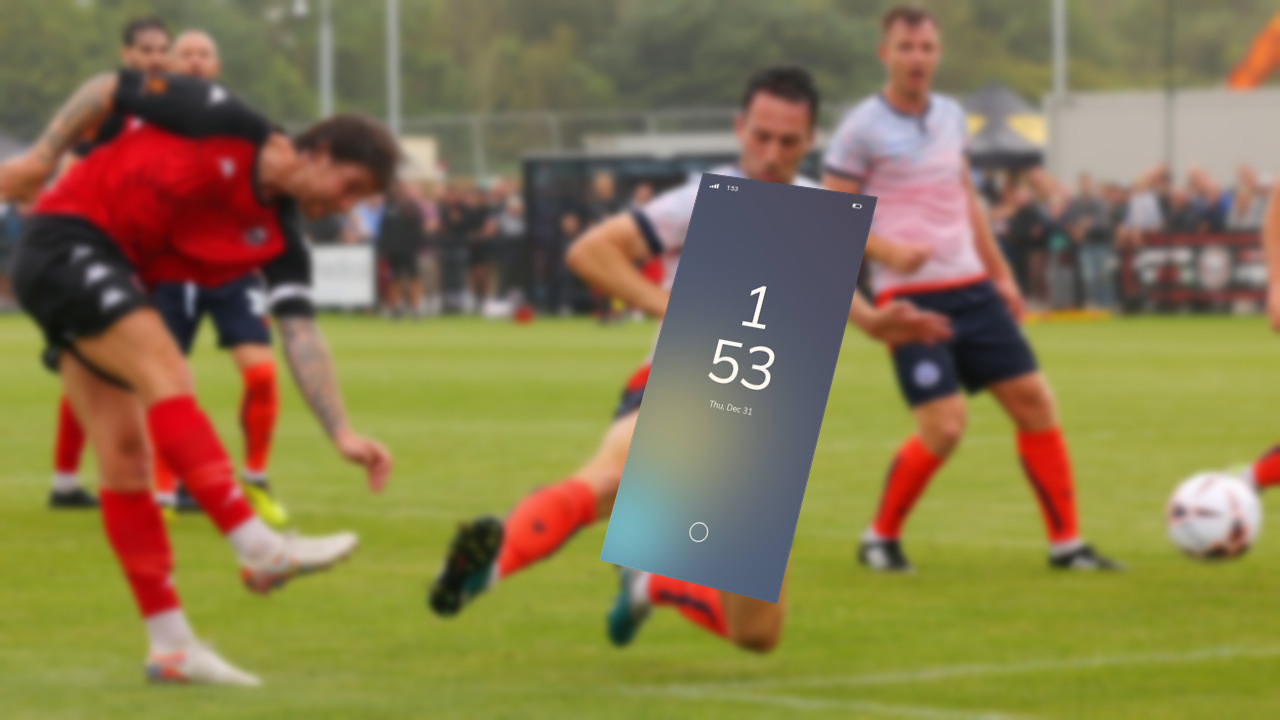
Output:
**1:53**
